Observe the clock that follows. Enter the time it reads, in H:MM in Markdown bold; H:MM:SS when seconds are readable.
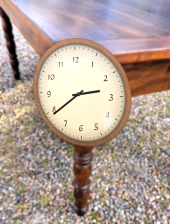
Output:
**2:39**
